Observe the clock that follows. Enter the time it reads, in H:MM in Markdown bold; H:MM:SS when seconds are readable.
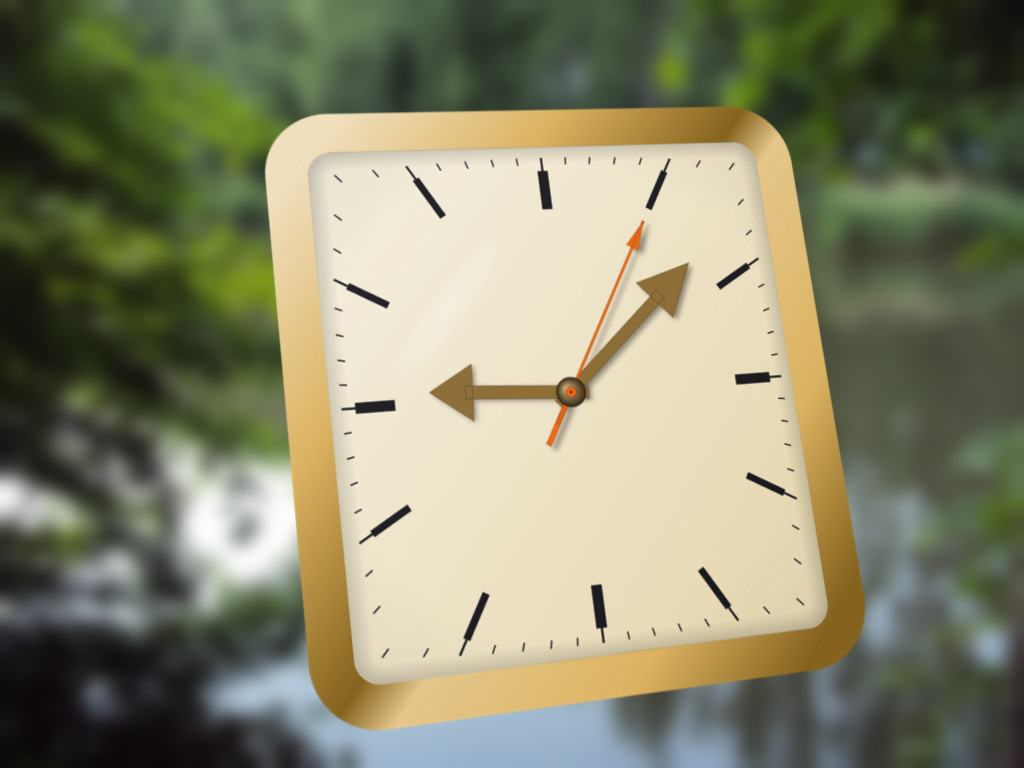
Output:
**9:08:05**
